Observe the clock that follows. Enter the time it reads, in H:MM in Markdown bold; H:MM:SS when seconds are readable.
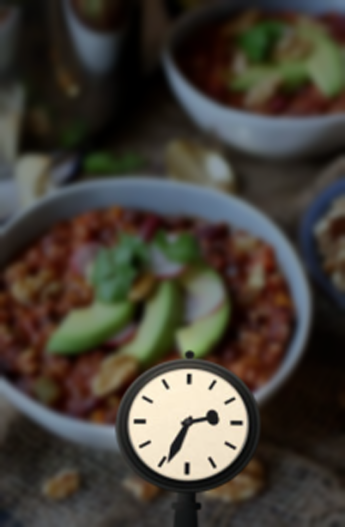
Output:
**2:34**
